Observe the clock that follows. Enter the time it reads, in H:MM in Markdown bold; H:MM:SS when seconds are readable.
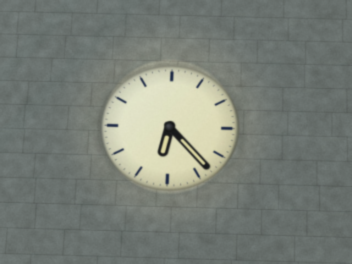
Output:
**6:23**
